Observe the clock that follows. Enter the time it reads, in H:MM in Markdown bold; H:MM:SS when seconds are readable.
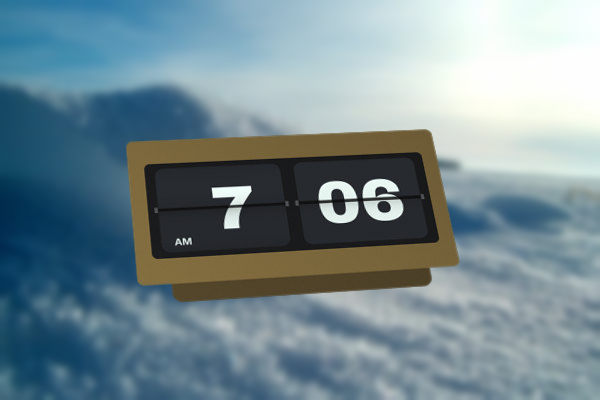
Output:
**7:06**
